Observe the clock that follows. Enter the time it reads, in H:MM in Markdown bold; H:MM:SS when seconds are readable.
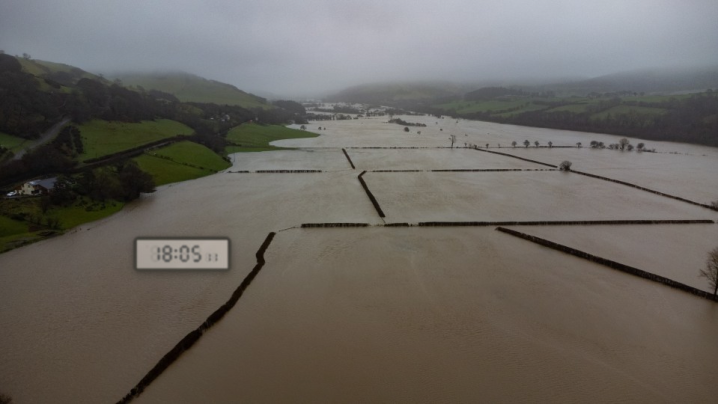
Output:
**18:05**
